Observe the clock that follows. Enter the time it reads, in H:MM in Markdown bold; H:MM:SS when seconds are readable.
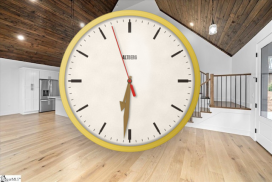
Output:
**6:30:57**
